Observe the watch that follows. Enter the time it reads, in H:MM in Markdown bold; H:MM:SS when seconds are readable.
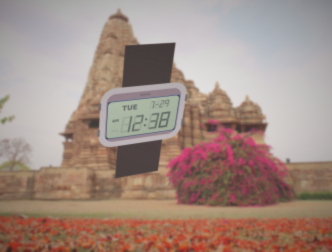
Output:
**12:38**
